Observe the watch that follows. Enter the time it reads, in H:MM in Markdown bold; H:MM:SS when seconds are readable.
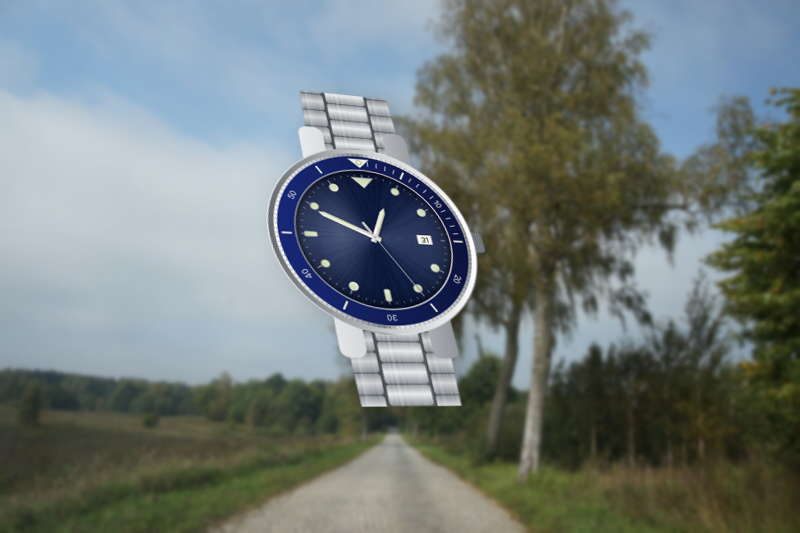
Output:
**12:49:25**
